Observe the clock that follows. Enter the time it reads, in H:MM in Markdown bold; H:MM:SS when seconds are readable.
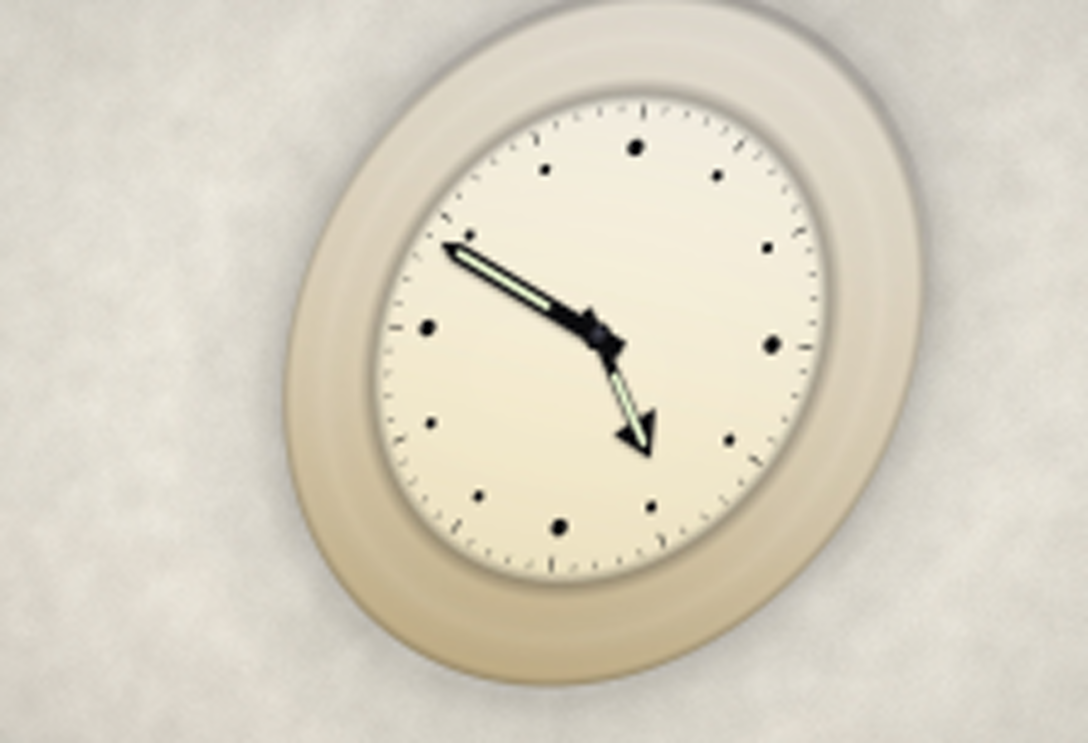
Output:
**4:49**
